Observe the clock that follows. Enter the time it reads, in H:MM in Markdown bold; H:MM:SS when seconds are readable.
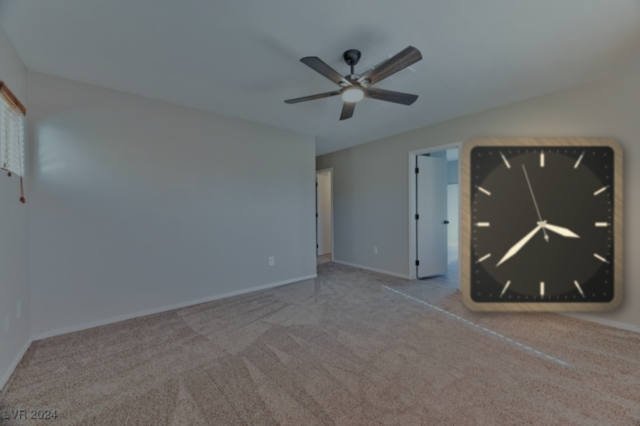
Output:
**3:37:57**
